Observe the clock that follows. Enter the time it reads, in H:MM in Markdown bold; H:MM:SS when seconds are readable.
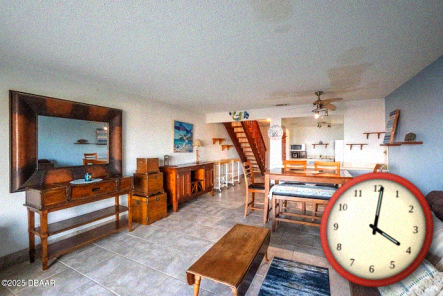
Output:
**4:01**
